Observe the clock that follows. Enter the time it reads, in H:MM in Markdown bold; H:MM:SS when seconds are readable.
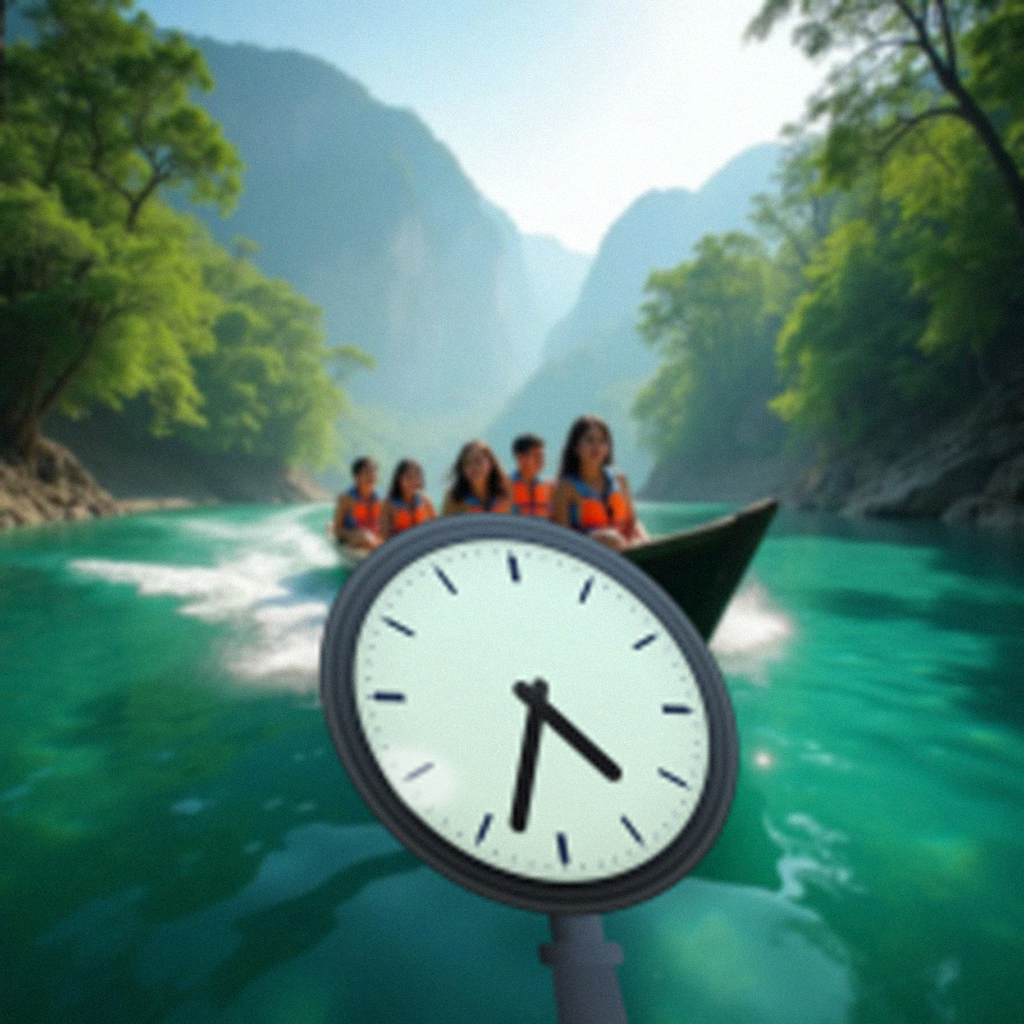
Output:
**4:33**
